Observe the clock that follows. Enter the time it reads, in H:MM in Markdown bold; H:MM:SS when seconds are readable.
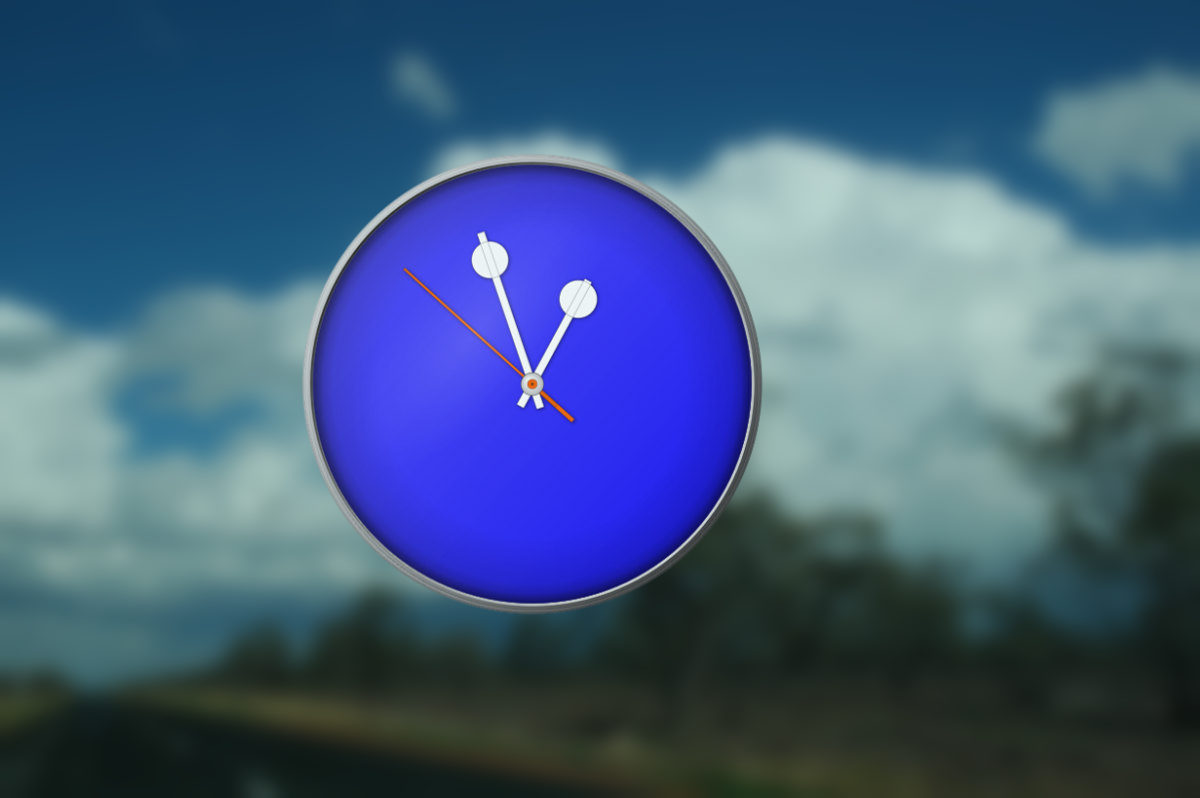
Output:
**12:56:52**
